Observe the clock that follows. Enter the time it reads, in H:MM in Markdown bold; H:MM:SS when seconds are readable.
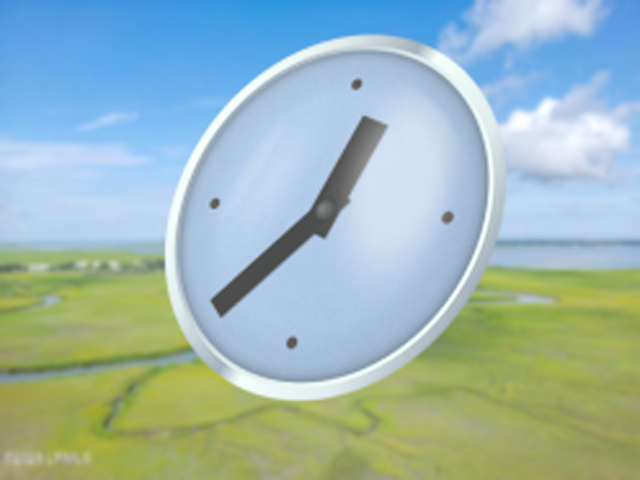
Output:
**12:37**
